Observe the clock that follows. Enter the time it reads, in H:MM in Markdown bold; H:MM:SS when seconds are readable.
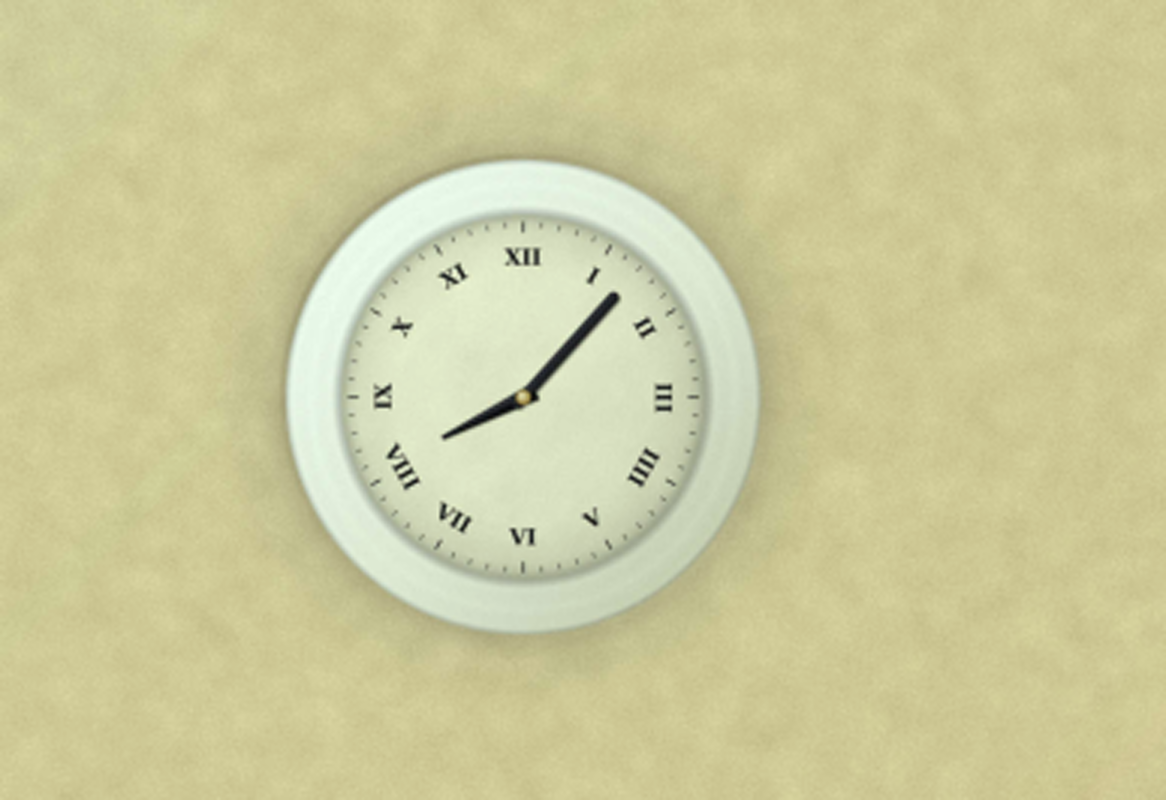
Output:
**8:07**
